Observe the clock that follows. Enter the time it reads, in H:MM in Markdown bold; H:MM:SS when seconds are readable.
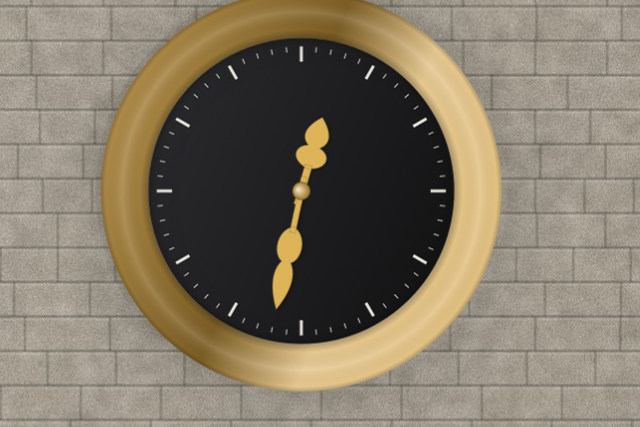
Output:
**12:32**
